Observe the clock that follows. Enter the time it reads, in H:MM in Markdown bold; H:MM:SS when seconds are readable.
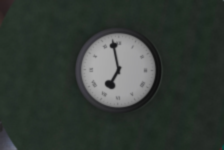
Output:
**6:58**
